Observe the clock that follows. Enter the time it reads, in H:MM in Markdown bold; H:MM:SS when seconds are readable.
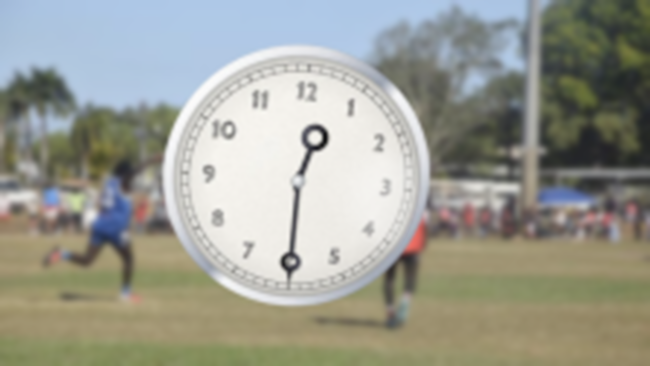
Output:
**12:30**
